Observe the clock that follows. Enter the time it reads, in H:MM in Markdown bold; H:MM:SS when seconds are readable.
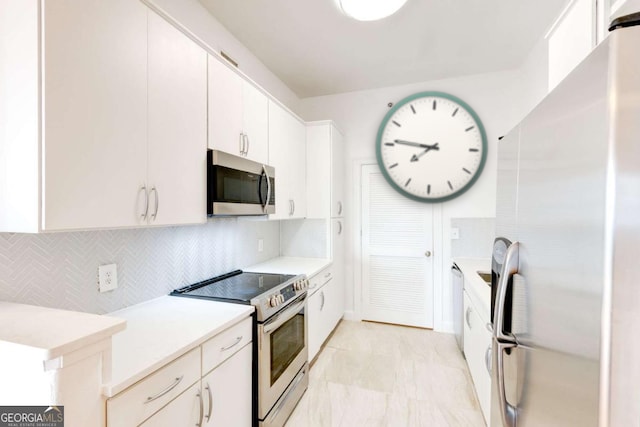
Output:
**7:46**
